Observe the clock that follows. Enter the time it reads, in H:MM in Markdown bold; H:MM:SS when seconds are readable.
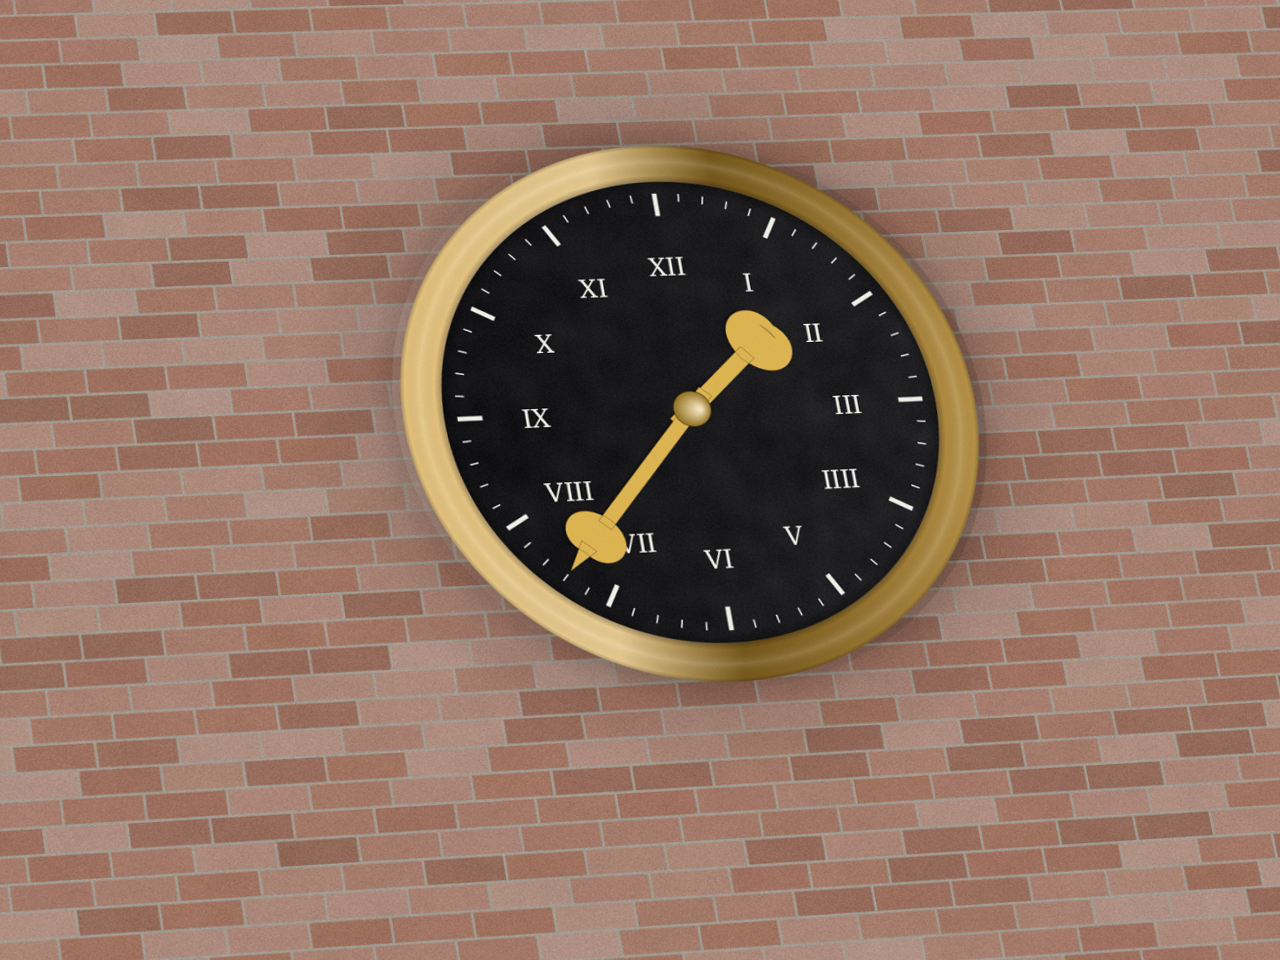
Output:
**1:37**
